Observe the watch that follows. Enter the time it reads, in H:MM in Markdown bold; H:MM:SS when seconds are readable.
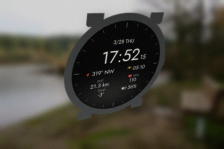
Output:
**17:52**
